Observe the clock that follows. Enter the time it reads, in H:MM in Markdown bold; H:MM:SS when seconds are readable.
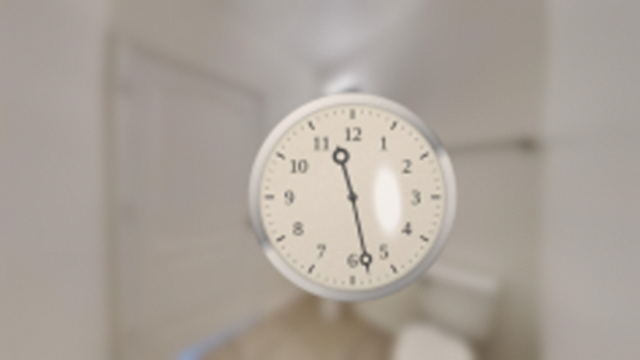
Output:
**11:28**
